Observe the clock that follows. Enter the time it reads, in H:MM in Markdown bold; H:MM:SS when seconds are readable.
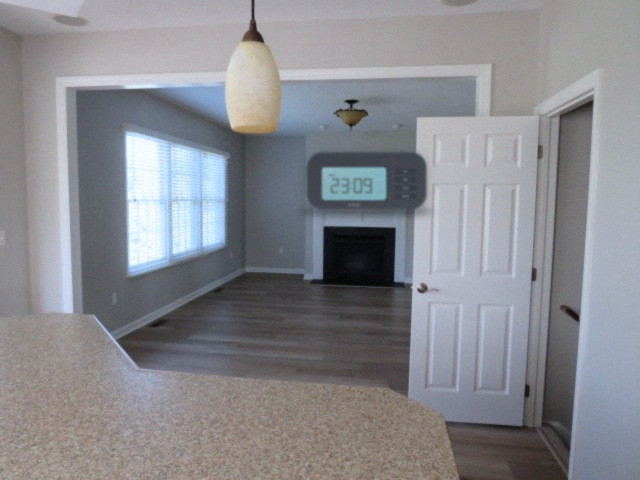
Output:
**23:09**
